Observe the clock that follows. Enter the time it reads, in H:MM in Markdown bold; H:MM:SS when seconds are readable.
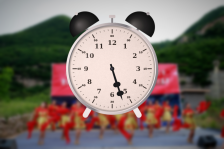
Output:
**5:27**
